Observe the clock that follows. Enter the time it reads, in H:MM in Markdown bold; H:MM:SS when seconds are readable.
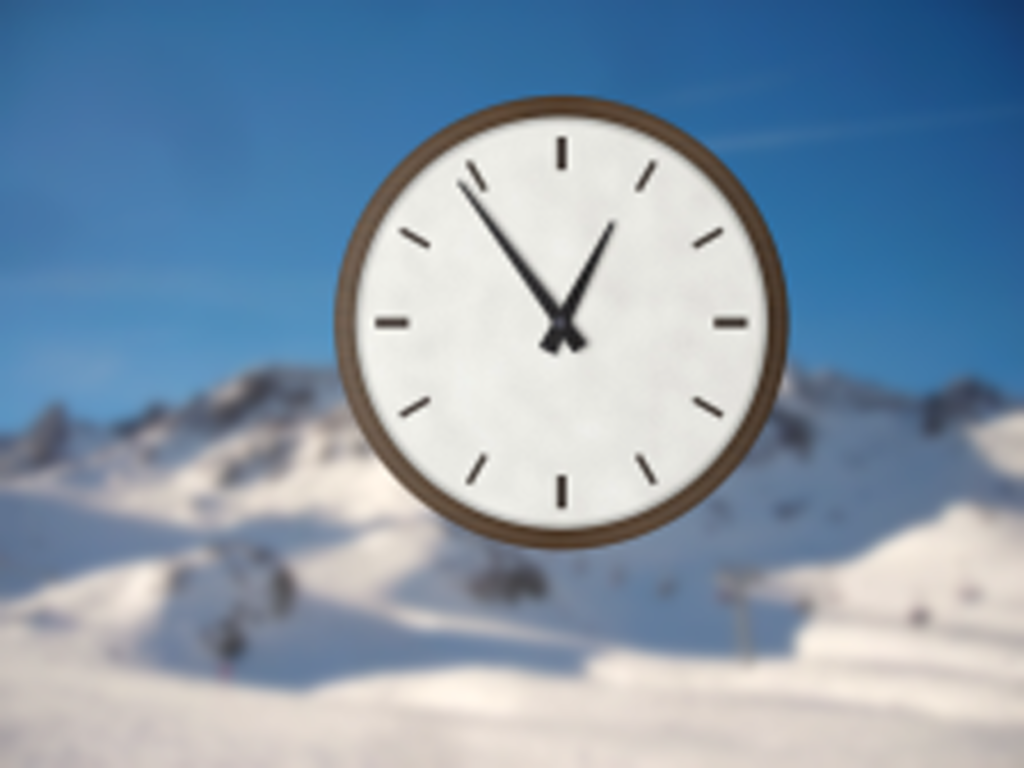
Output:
**12:54**
